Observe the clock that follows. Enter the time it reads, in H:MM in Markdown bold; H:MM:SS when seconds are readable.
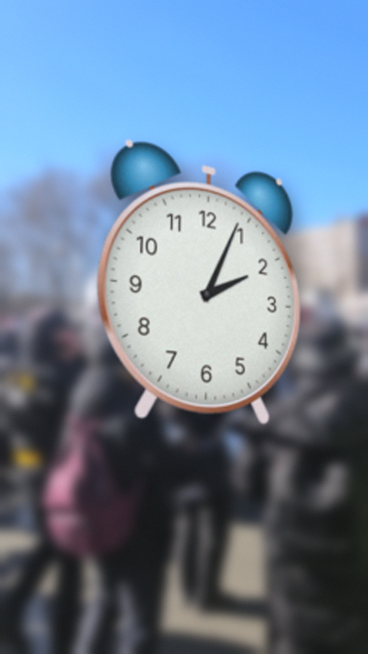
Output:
**2:04**
